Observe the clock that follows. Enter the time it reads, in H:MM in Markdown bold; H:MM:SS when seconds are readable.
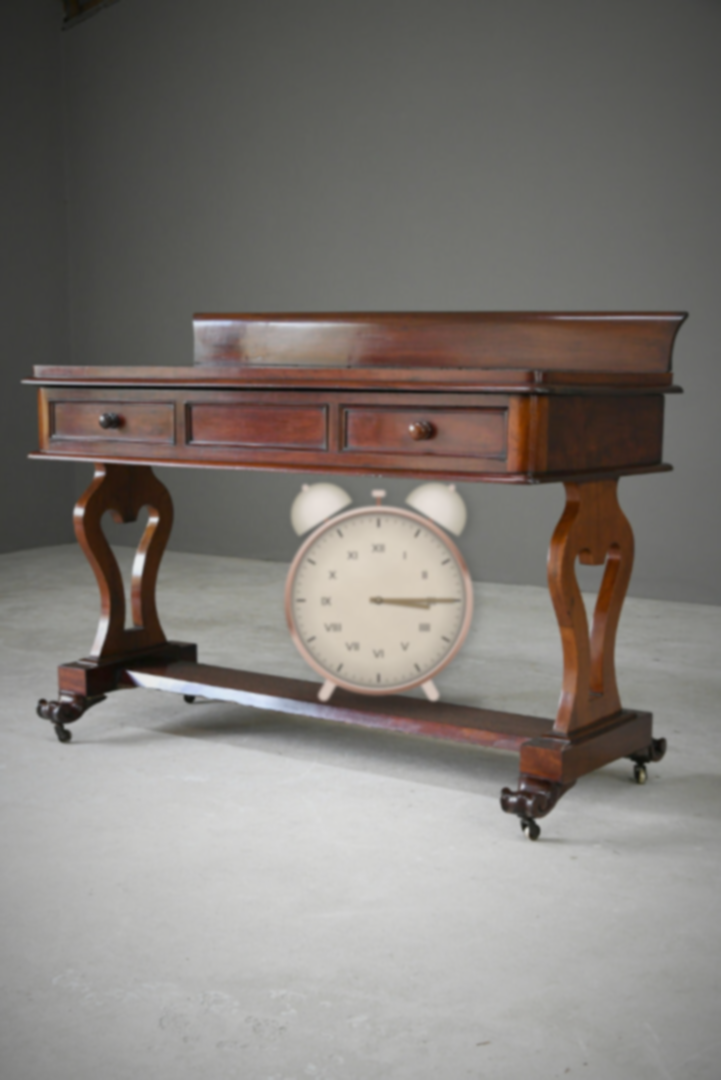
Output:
**3:15**
